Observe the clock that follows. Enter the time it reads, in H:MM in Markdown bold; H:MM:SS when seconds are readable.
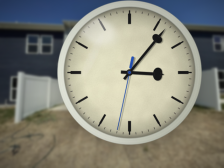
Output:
**3:06:32**
